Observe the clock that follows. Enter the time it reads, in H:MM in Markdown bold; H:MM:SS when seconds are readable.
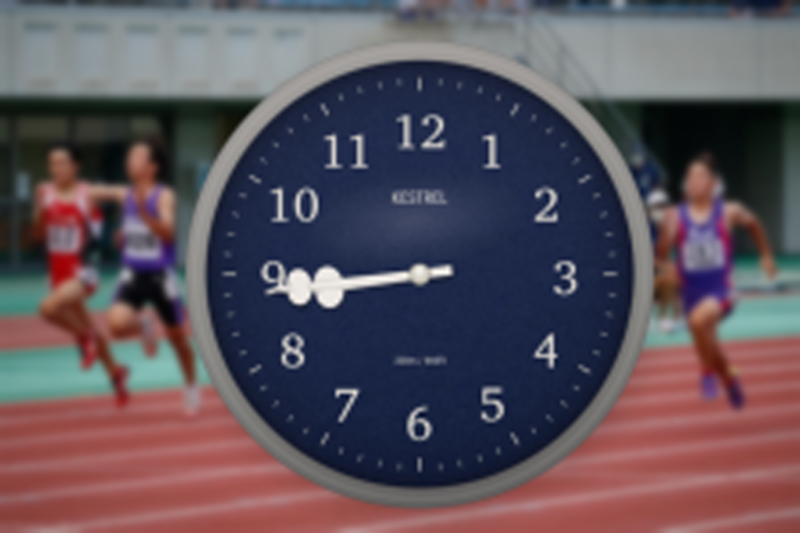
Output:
**8:44**
